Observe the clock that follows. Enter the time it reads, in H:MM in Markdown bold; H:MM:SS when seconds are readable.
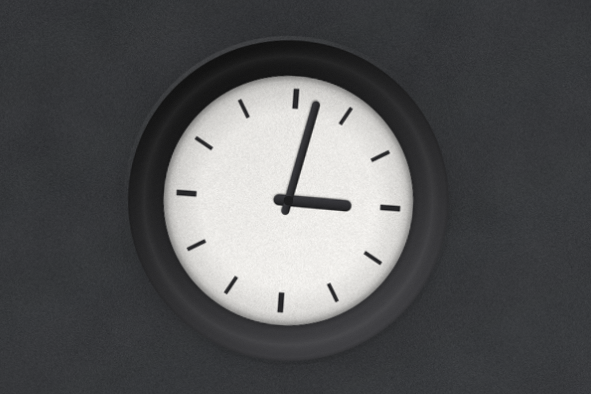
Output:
**3:02**
